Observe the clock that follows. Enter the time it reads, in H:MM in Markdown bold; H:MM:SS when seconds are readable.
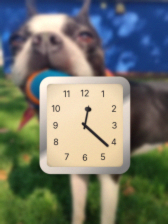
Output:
**12:22**
